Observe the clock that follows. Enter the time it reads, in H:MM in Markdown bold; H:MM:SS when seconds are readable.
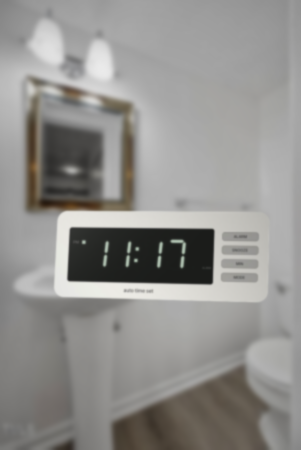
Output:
**11:17**
